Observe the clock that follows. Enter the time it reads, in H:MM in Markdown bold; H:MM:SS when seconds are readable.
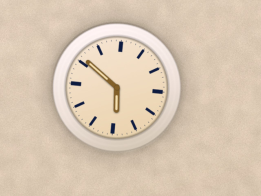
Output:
**5:51**
